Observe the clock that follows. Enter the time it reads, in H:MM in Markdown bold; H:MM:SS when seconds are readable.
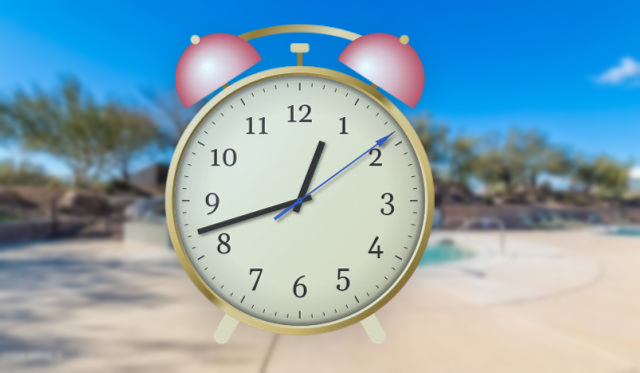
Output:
**12:42:09**
